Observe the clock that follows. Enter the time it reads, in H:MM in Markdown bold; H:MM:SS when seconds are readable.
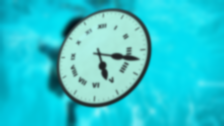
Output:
**5:17**
